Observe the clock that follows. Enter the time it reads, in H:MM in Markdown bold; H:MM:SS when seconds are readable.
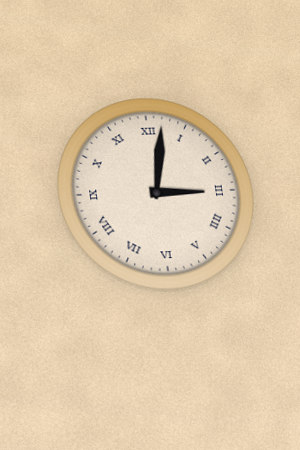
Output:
**3:02**
